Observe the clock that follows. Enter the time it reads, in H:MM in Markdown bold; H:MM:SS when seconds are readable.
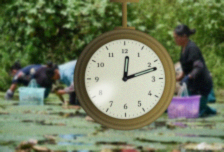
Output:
**12:12**
